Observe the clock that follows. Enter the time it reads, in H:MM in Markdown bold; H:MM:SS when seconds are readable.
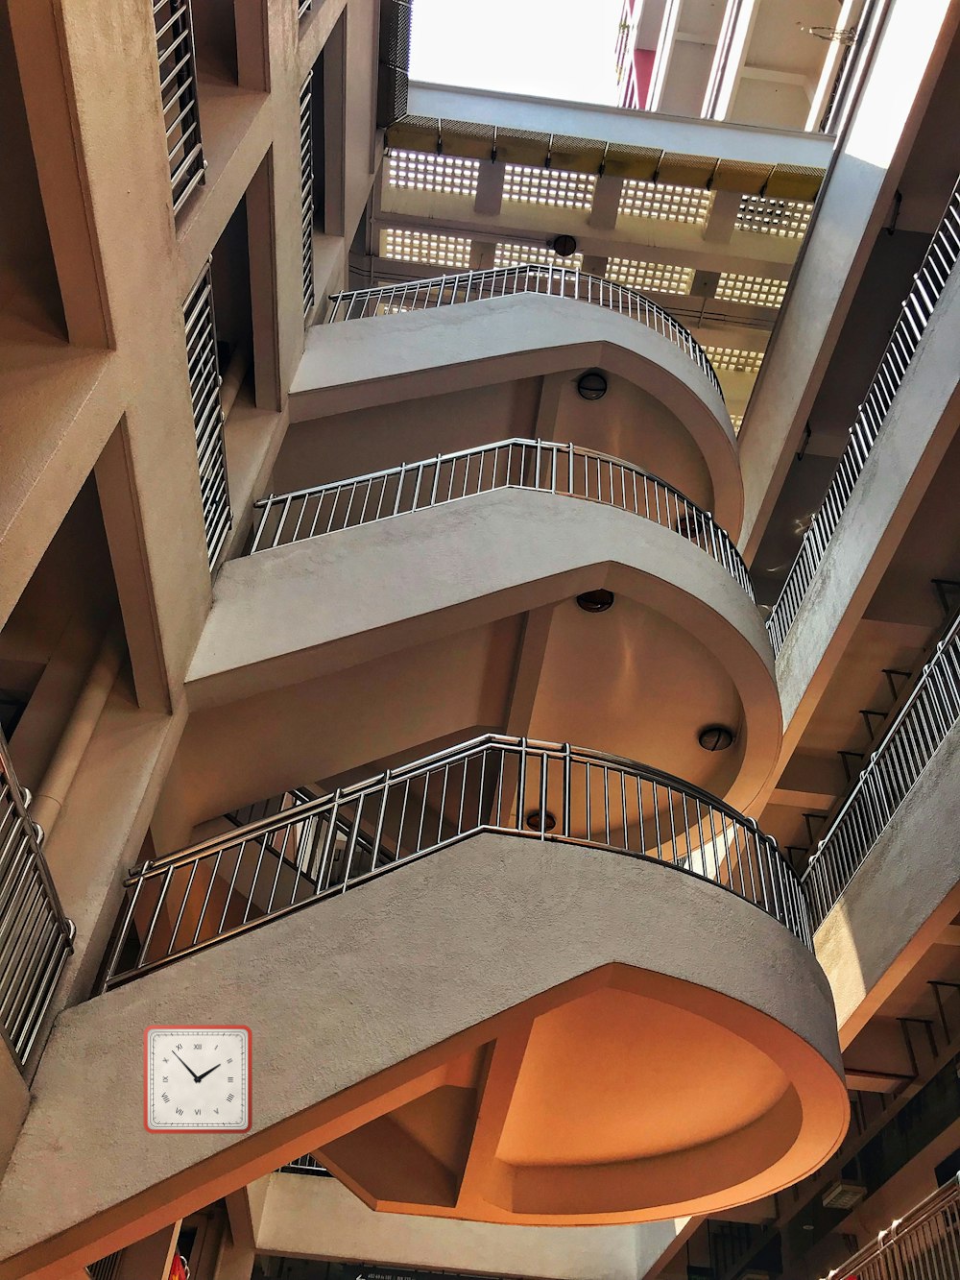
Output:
**1:53**
